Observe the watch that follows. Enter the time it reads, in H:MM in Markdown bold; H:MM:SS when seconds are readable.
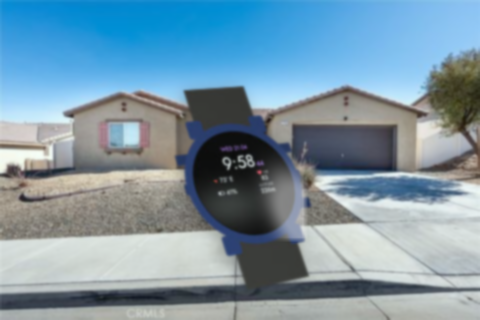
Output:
**9:58**
